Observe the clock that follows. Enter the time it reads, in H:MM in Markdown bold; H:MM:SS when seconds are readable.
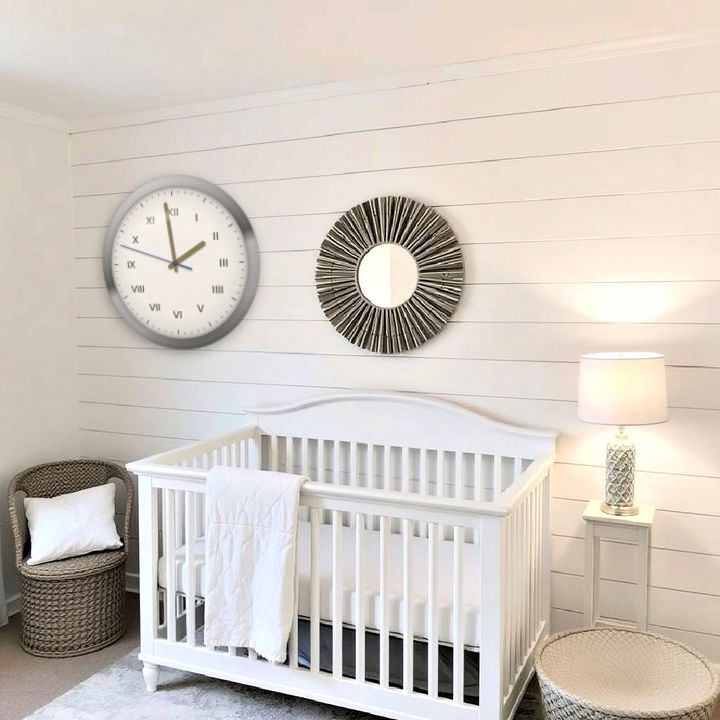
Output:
**1:58:48**
